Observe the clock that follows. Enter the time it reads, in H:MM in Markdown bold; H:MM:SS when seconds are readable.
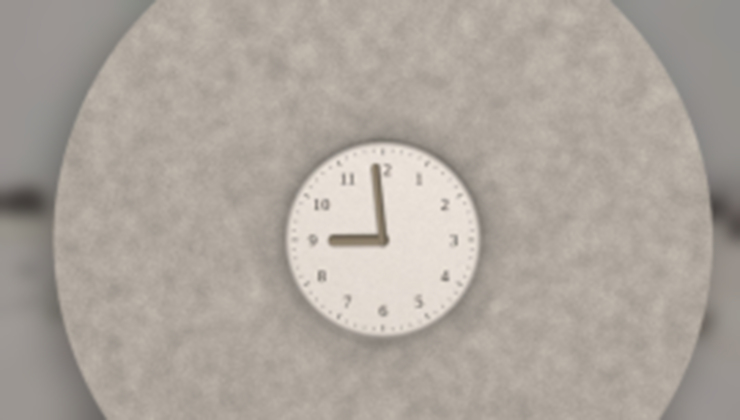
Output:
**8:59**
